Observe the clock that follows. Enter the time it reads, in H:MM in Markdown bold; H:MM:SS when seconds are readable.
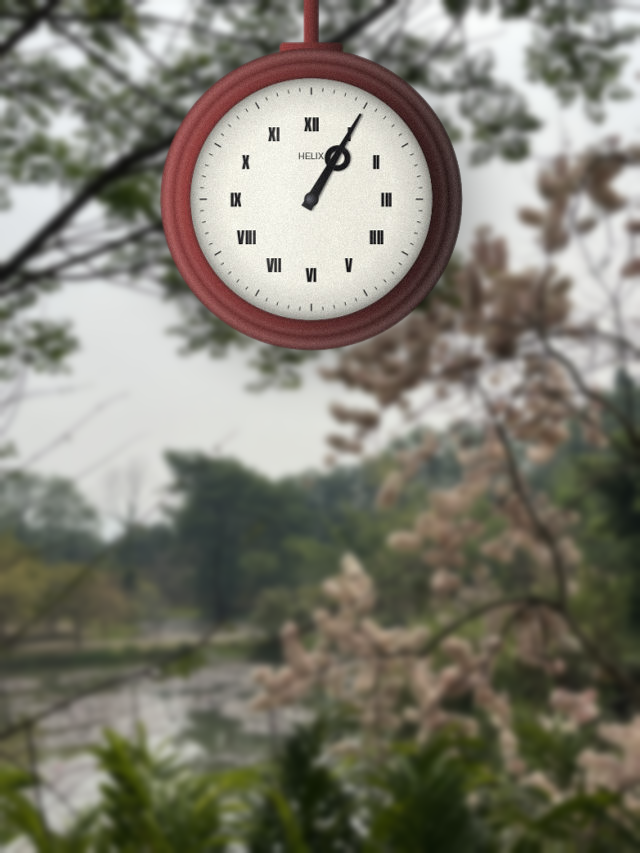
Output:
**1:05**
